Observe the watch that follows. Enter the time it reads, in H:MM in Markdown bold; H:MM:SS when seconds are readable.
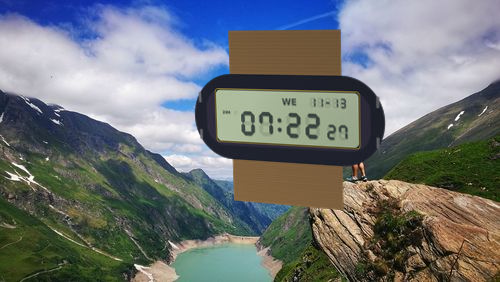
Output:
**7:22:27**
